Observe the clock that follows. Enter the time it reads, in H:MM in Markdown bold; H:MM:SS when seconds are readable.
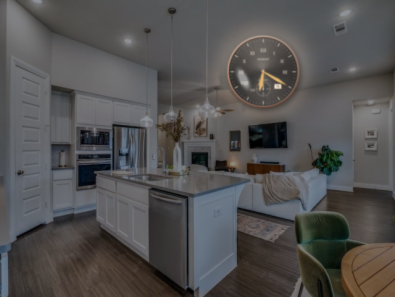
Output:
**6:20**
